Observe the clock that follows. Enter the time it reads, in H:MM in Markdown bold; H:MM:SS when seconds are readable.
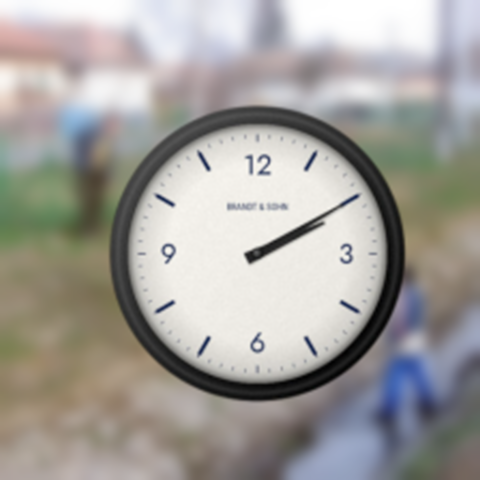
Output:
**2:10**
